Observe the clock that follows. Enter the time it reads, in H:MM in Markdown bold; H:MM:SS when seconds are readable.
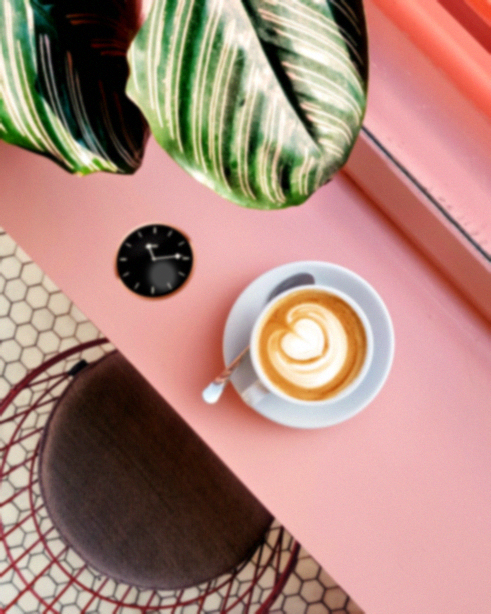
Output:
**11:14**
